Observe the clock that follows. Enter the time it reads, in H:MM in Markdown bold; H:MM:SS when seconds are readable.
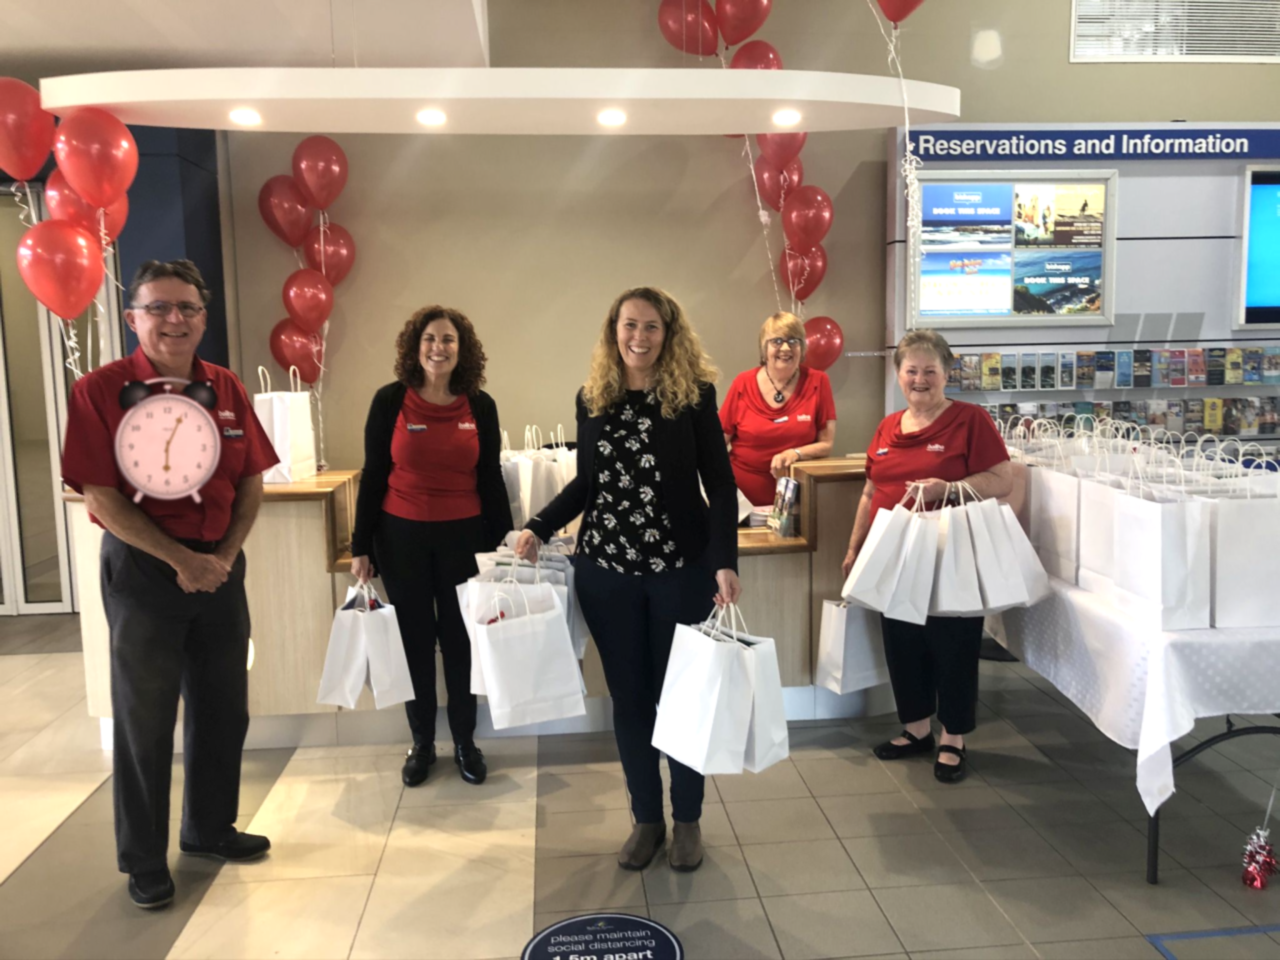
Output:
**6:04**
